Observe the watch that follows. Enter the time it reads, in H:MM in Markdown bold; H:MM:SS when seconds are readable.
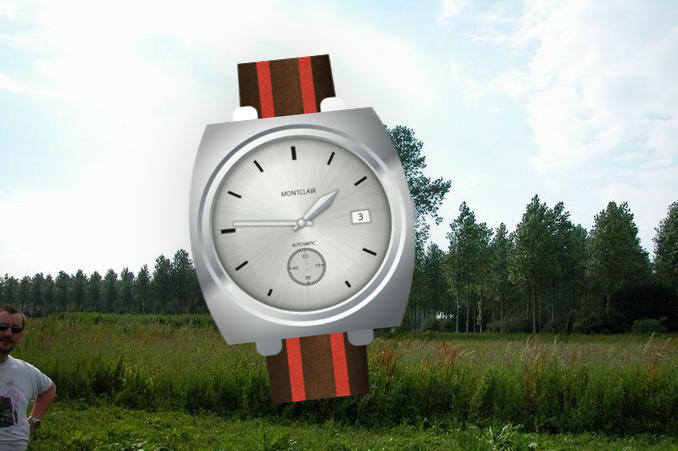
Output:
**1:46**
